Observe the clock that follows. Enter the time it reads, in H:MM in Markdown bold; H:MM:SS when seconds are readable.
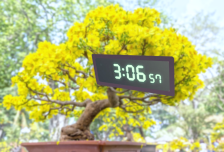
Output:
**3:06:57**
